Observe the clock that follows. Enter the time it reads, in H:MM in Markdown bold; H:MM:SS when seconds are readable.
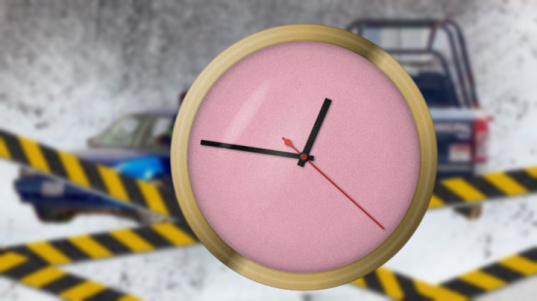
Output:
**12:46:22**
